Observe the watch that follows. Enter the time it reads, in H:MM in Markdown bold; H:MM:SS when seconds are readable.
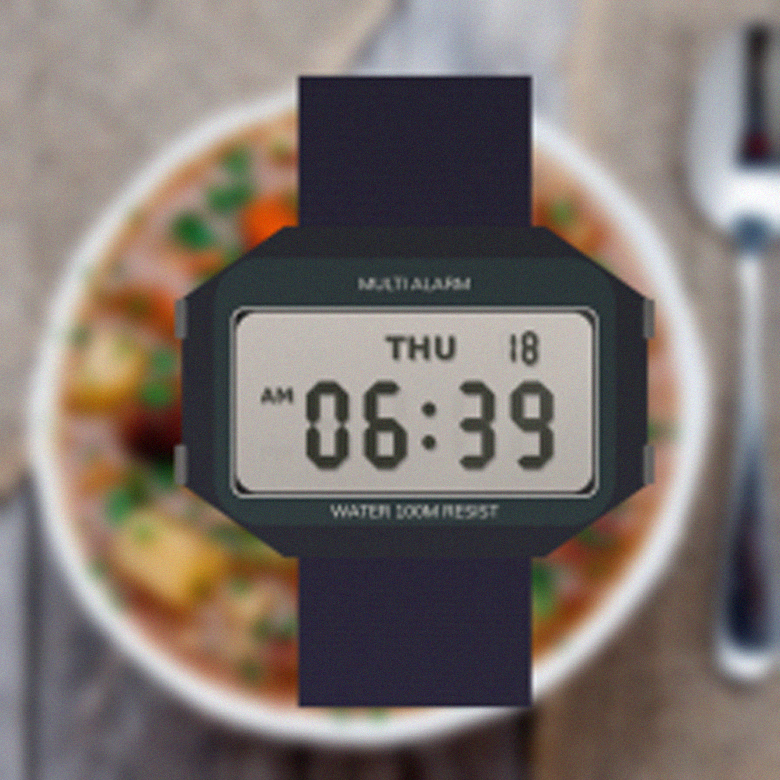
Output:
**6:39**
